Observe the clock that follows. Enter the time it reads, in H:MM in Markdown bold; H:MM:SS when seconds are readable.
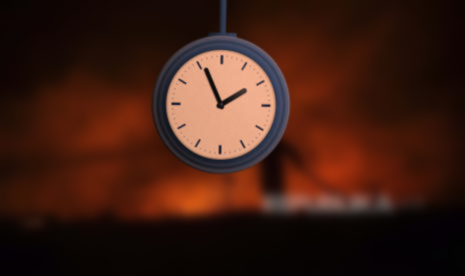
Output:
**1:56**
